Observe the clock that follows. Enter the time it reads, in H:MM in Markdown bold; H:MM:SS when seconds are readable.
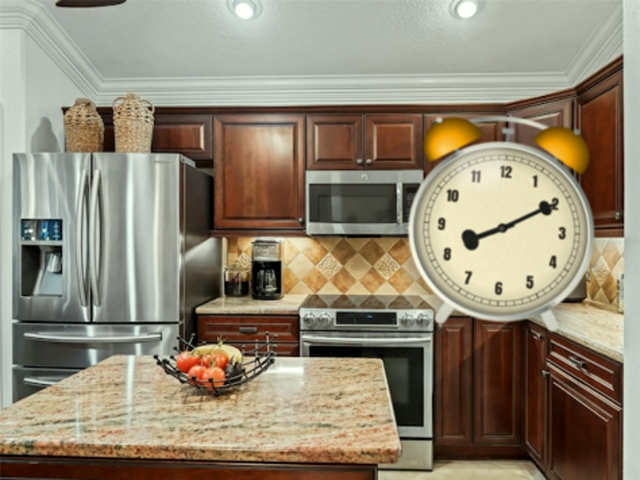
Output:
**8:10**
